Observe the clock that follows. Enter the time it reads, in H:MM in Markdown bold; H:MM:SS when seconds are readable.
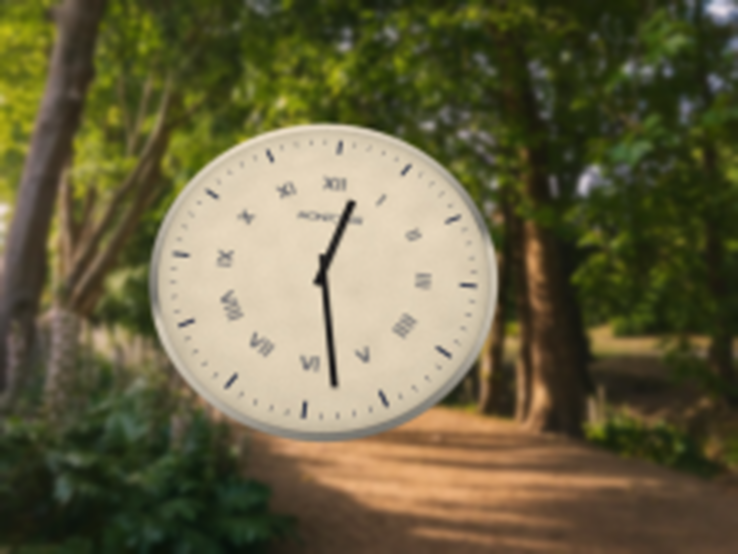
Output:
**12:28**
